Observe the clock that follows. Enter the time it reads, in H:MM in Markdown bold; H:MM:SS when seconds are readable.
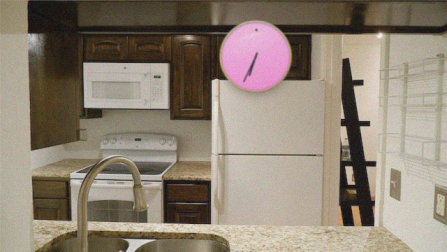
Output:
**6:34**
